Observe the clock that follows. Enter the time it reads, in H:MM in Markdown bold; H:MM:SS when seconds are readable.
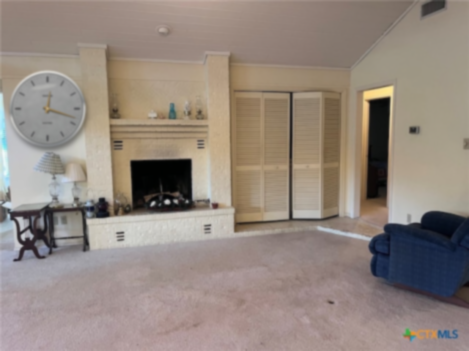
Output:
**12:18**
